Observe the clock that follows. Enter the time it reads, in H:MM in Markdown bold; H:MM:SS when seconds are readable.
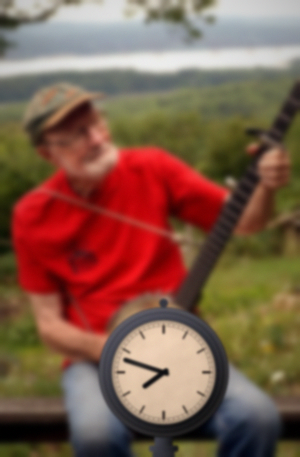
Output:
**7:48**
